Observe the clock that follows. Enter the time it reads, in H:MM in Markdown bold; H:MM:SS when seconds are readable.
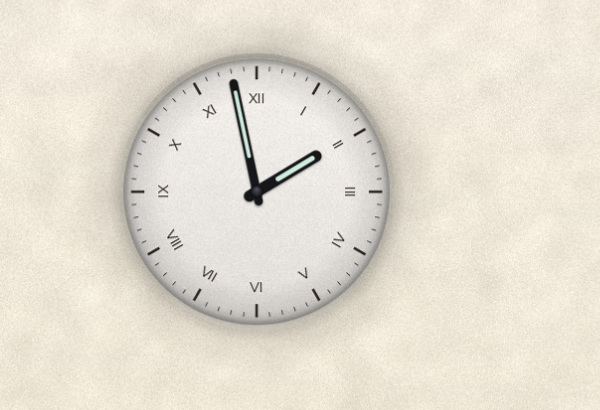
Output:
**1:58**
